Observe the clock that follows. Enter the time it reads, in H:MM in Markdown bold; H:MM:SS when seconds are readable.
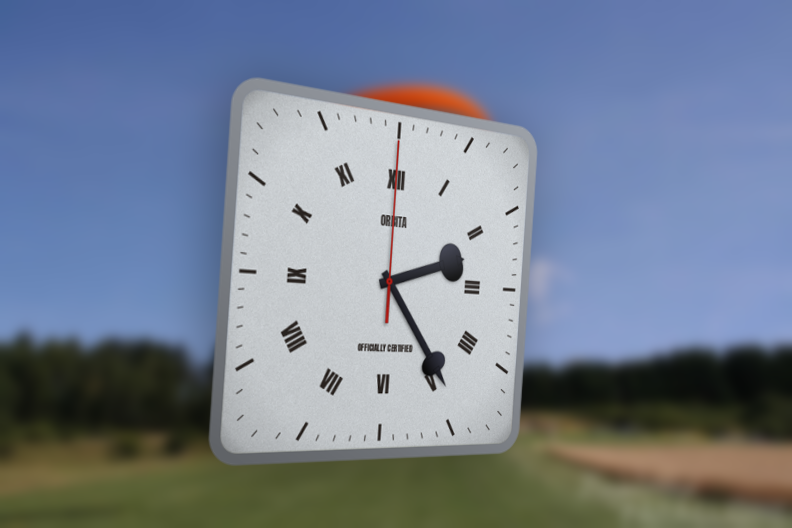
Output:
**2:24:00**
